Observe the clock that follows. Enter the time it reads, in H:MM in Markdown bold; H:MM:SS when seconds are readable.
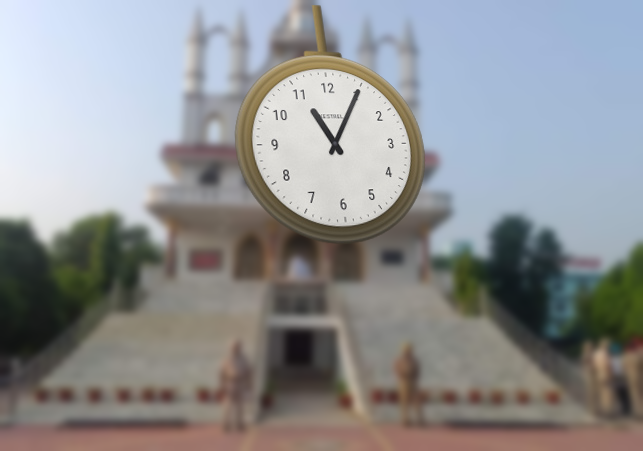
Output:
**11:05**
